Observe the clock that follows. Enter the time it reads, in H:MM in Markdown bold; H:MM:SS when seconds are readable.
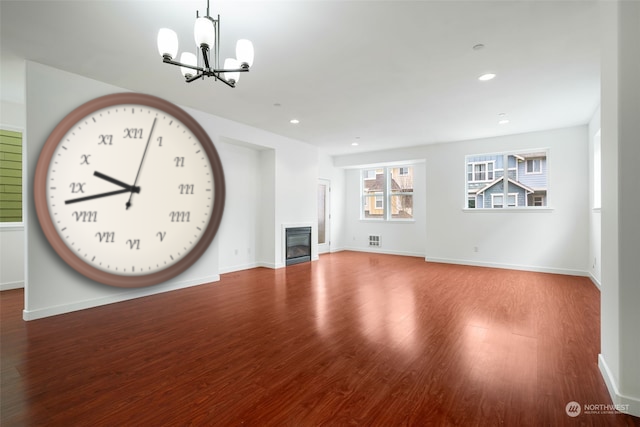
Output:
**9:43:03**
